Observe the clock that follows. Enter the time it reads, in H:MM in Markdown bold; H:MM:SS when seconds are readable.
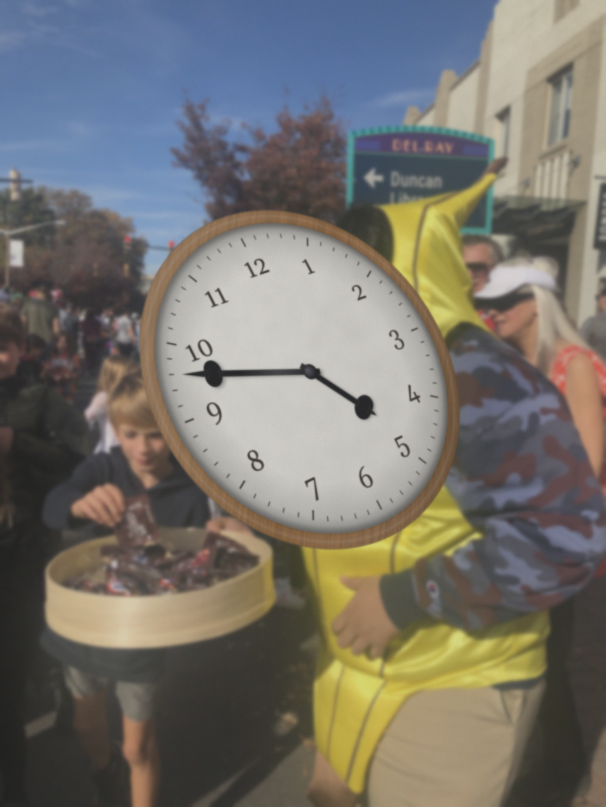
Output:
**4:48**
